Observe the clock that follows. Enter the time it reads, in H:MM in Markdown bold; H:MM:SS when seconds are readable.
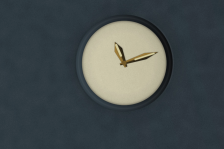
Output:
**11:12**
